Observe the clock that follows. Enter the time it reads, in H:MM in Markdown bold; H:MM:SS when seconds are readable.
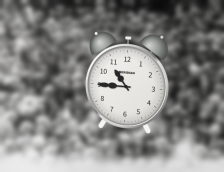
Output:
**10:45**
